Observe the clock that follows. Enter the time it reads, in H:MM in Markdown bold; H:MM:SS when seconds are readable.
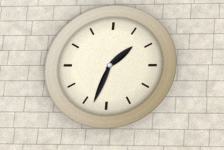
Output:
**1:33**
